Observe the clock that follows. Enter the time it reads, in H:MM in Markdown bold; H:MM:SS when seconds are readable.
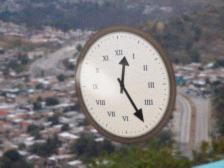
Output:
**12:25**
